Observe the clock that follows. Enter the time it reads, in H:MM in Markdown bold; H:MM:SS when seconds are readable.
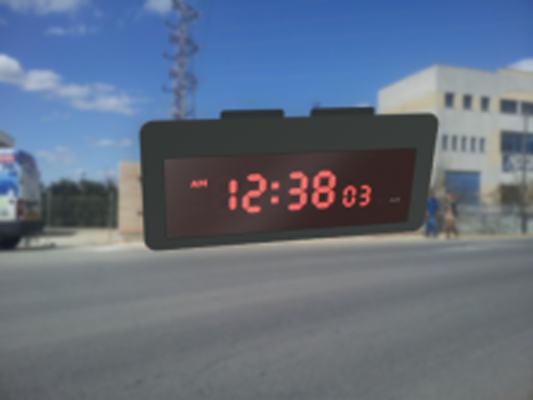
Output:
**12:38:03**
